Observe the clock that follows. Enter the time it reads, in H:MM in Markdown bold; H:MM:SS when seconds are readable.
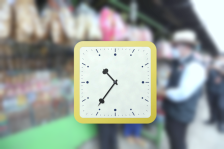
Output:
**10:36**
